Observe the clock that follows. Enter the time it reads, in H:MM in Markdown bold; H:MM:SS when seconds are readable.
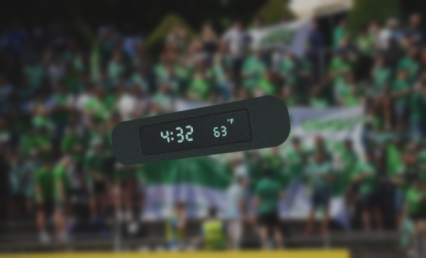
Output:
**4:32**
